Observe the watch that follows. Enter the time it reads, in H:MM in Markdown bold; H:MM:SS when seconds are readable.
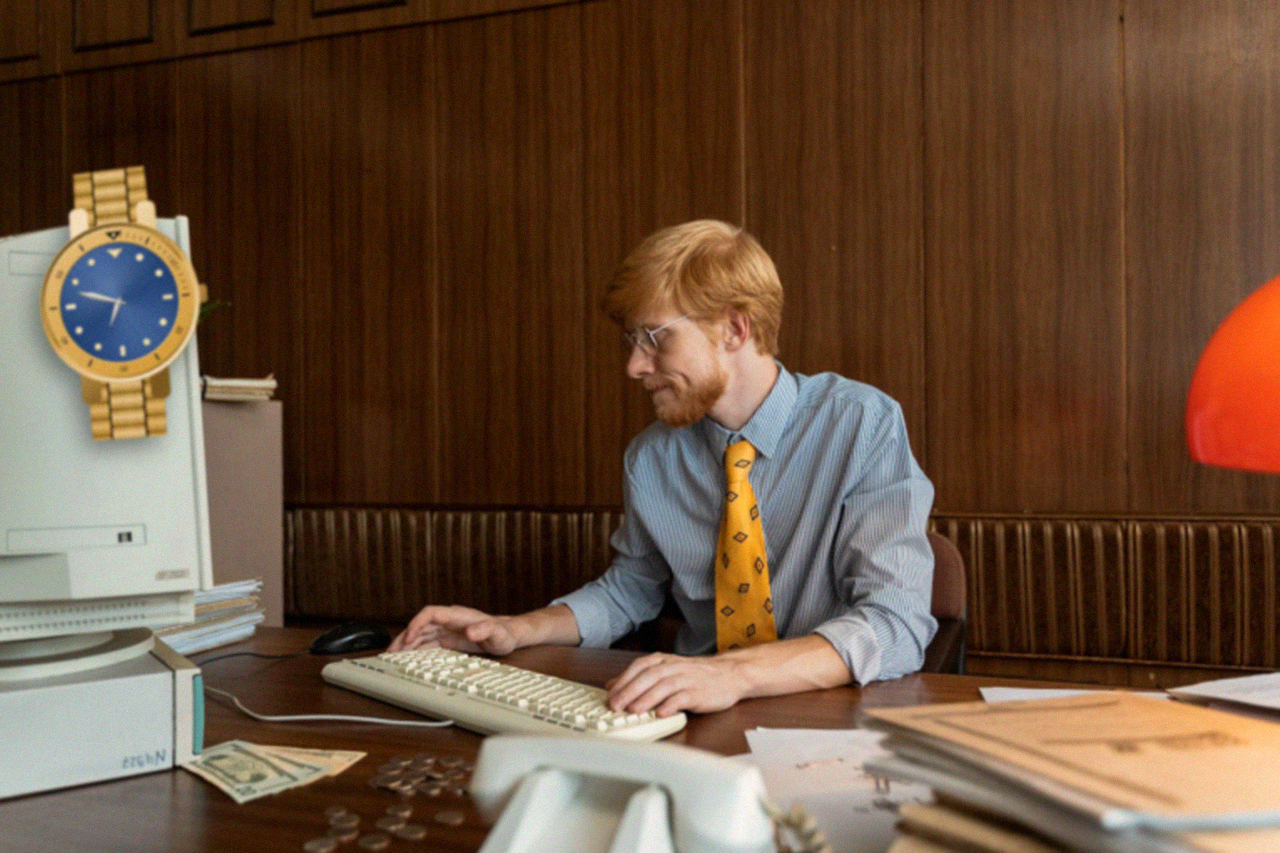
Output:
**6:48**
